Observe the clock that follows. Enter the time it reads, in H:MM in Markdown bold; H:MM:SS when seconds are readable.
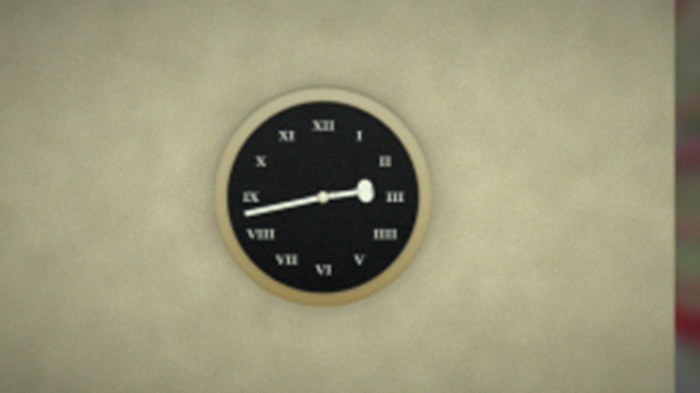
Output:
**2:43**
